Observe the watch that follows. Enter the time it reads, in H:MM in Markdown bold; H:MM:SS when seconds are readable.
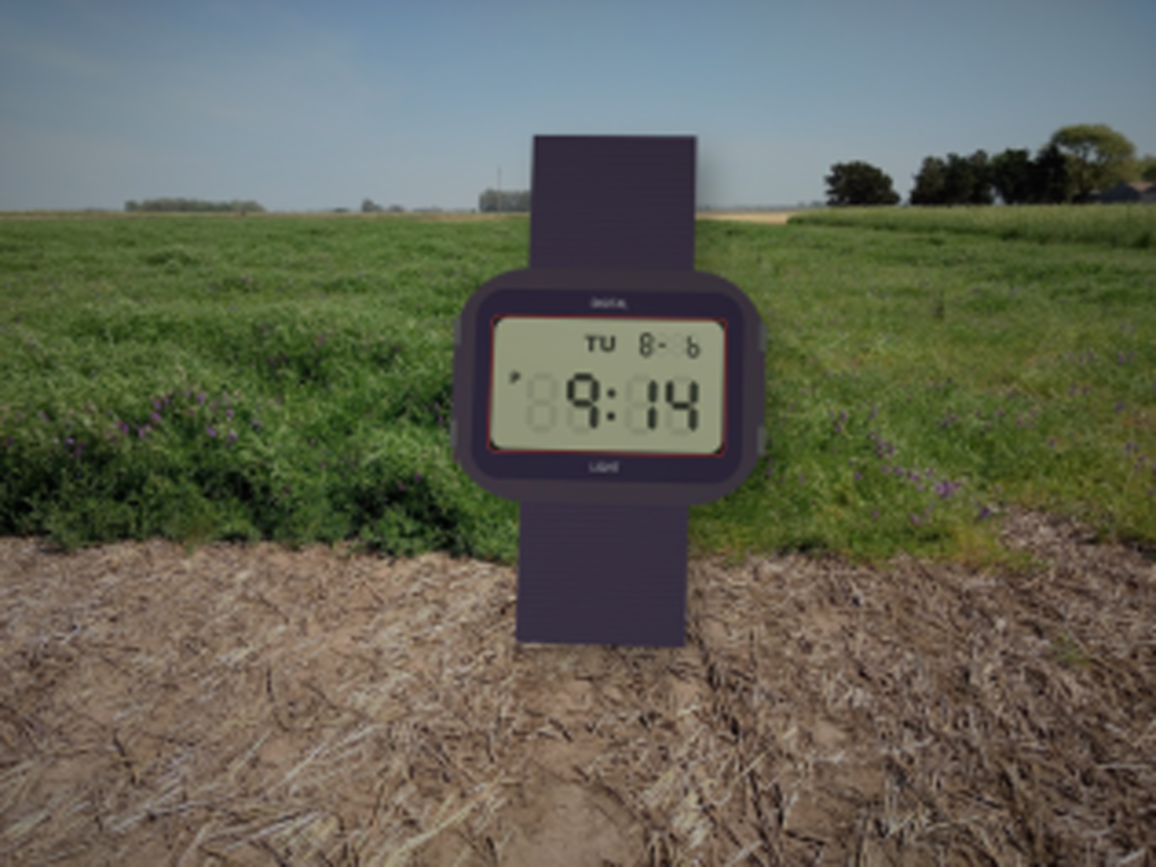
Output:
**9:14**
